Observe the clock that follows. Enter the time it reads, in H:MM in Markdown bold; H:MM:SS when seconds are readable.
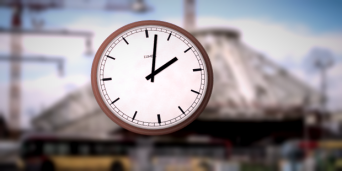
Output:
**2:02**
